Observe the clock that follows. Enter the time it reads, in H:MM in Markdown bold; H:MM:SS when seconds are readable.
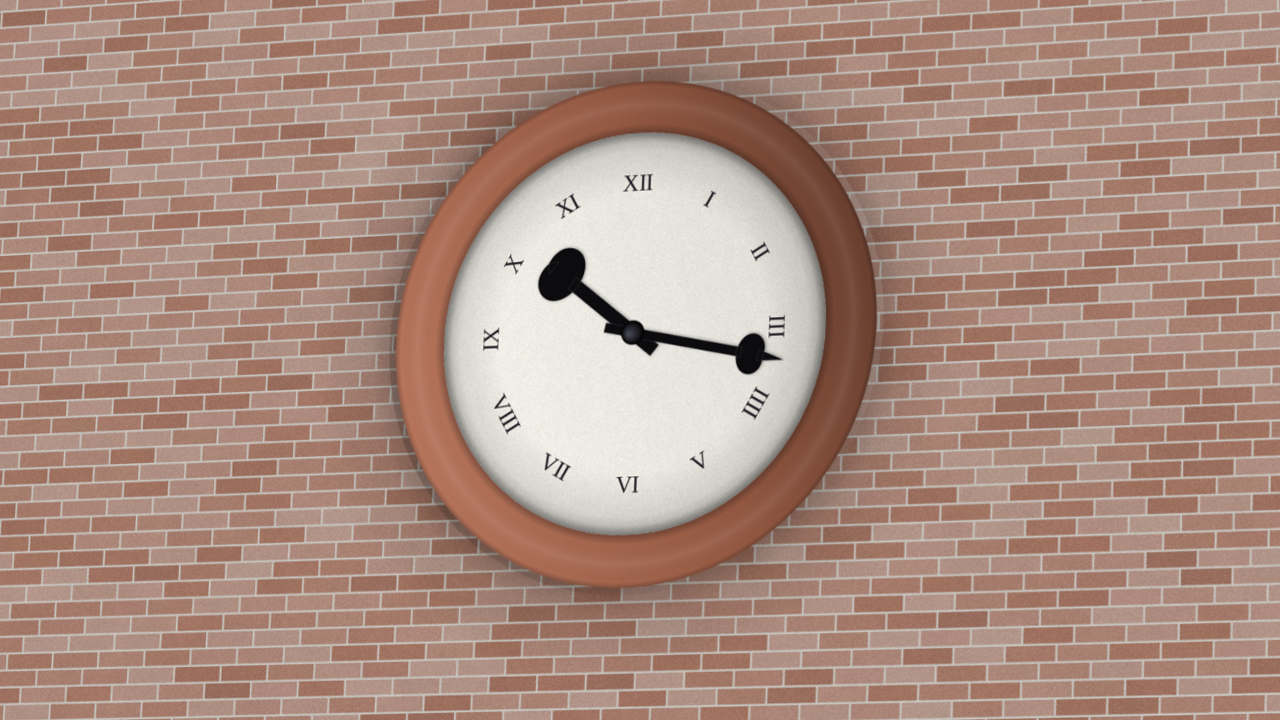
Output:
**10:17**
